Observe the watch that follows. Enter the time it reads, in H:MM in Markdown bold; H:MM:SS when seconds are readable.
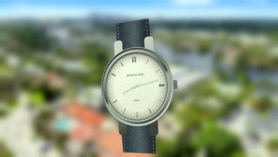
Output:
**8:13**
